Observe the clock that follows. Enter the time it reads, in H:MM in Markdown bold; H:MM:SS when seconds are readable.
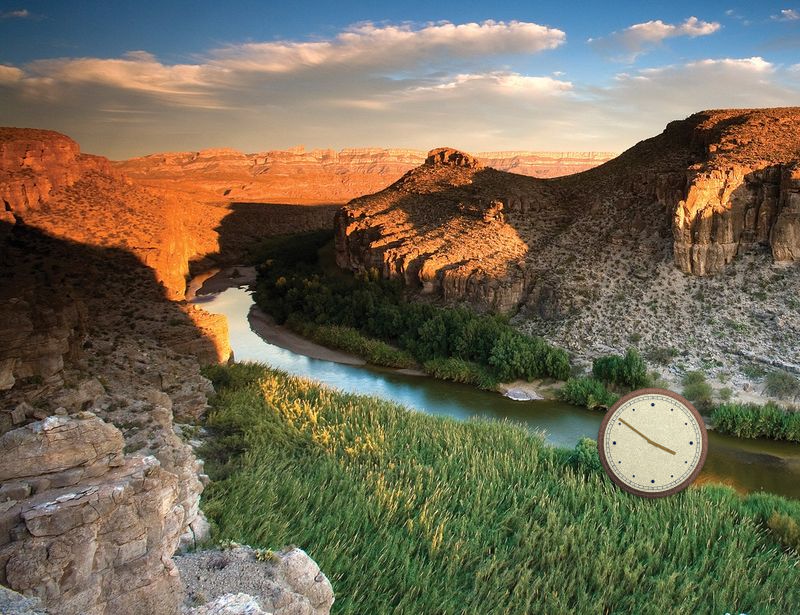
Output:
**3:51**
